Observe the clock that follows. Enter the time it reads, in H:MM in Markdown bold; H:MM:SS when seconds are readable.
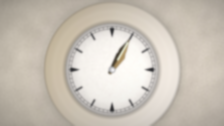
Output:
**1:05**
